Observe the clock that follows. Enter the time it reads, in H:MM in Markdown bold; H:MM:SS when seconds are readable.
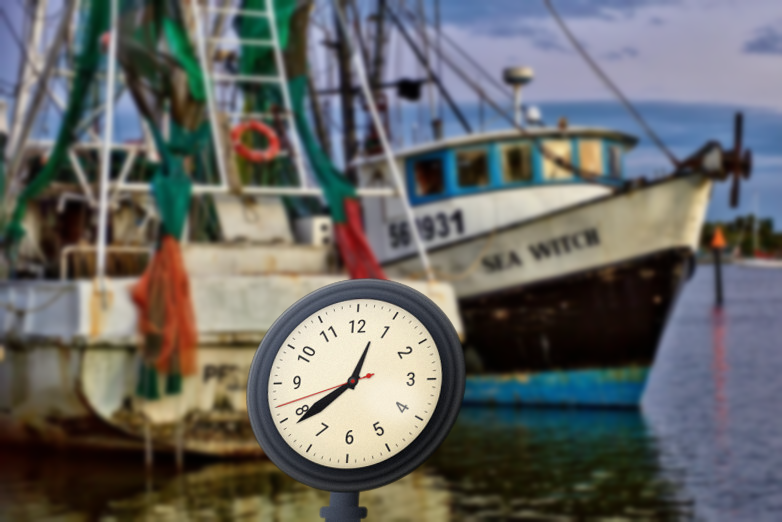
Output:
**12:38:42**
